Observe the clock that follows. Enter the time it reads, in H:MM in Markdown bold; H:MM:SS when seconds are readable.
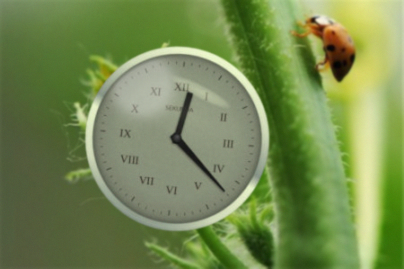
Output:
**12:22**
